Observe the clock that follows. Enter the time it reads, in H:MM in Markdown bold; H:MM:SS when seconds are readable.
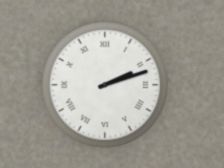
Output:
**2:12**
